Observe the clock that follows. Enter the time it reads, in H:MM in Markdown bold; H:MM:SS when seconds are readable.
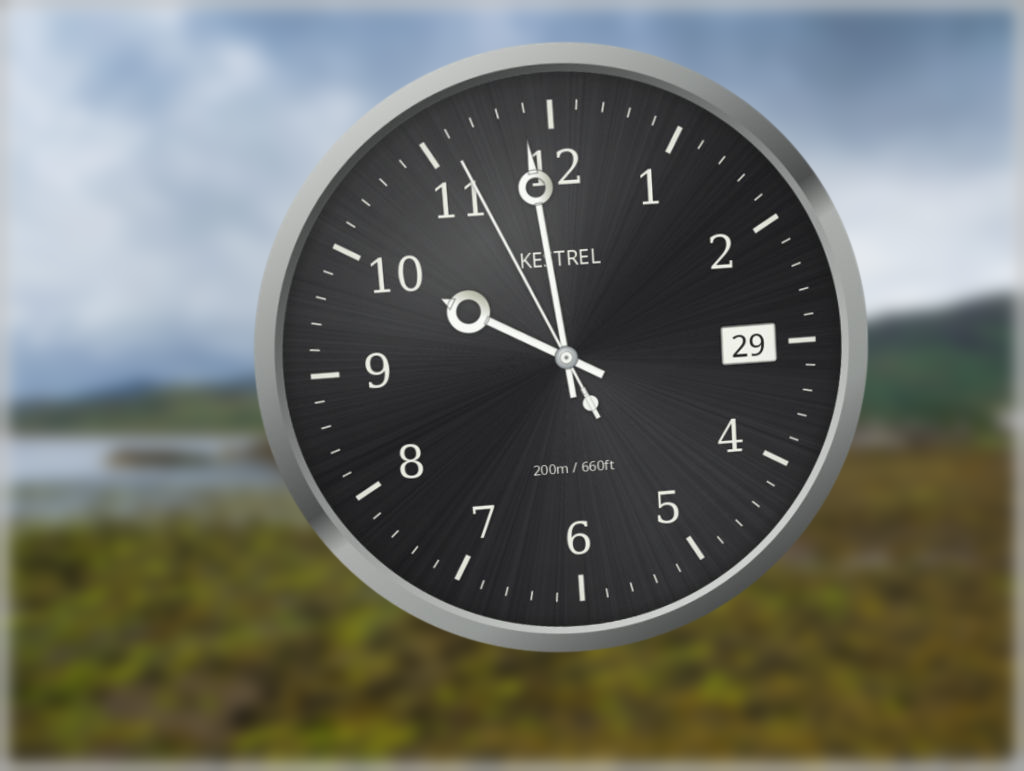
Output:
**9:58:56**
